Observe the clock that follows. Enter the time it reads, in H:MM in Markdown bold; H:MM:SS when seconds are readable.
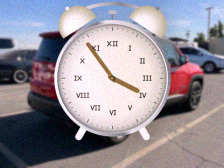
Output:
**3:54**
